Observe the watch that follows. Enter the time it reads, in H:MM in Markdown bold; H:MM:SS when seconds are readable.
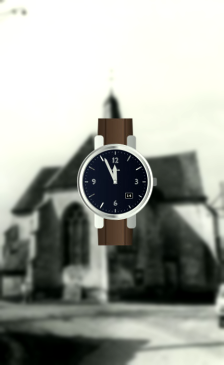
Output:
**11:56**
